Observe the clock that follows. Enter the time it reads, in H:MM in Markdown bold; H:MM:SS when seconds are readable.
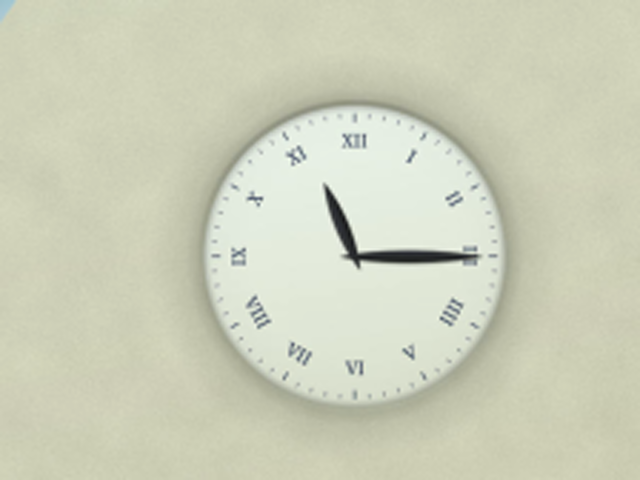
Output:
**11:15**
